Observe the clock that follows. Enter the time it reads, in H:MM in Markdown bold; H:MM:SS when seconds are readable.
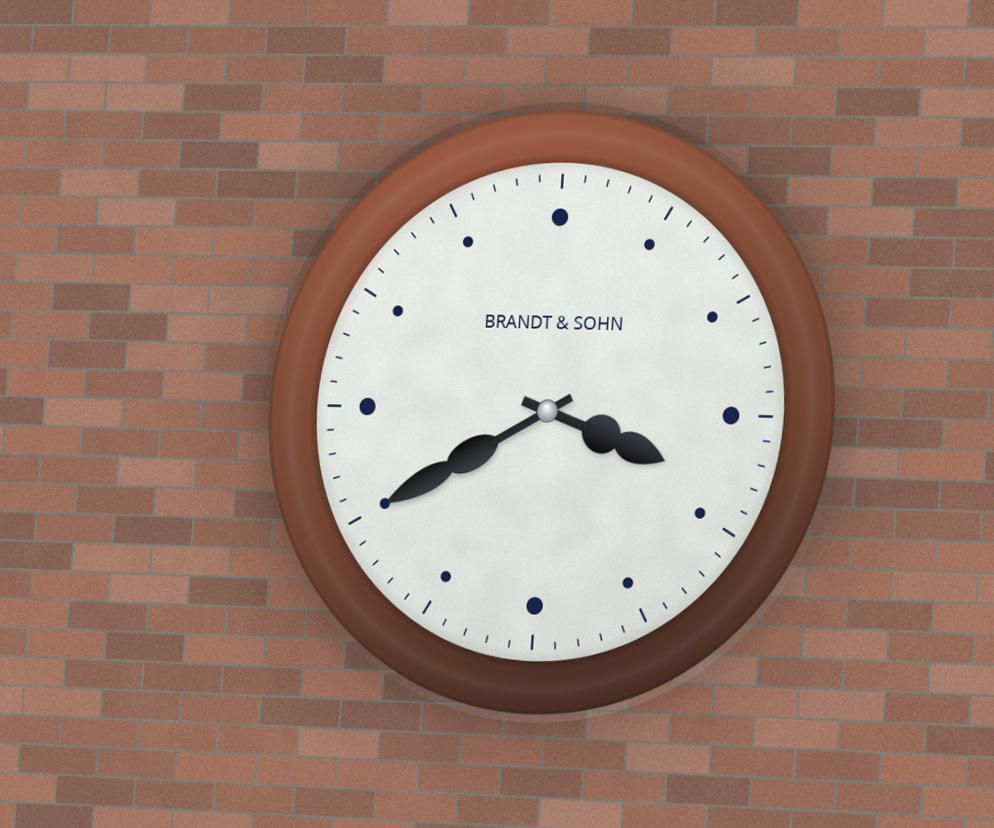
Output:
**3:40**
